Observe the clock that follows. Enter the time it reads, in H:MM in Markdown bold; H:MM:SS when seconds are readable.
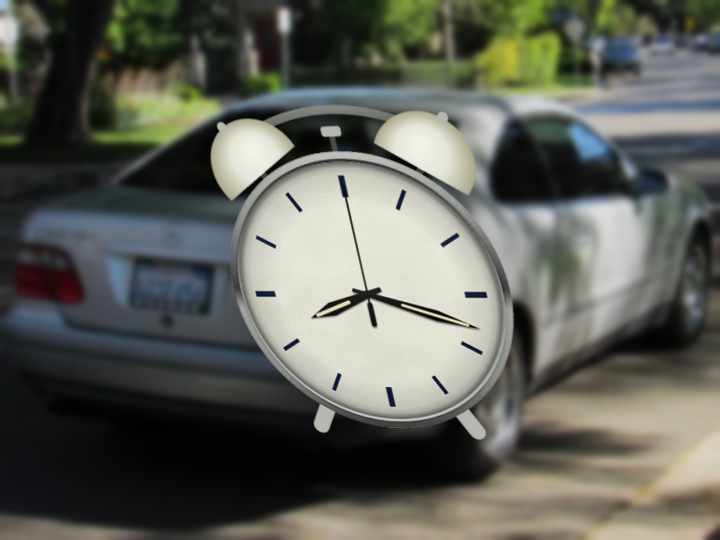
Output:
**8:18:00**
